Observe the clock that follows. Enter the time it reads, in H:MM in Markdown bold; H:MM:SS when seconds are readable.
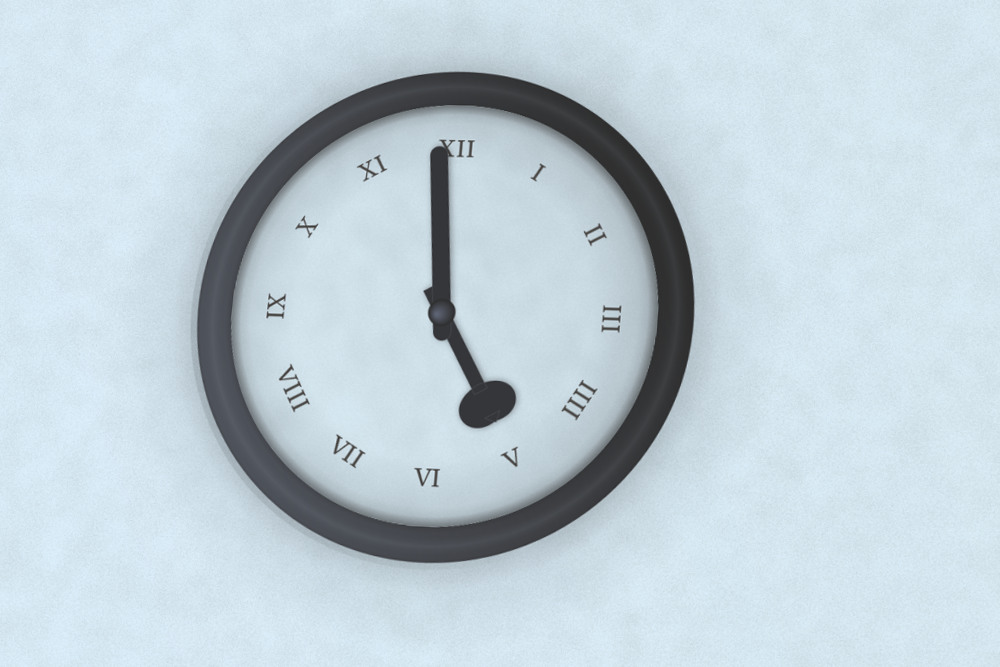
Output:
**4:59**
